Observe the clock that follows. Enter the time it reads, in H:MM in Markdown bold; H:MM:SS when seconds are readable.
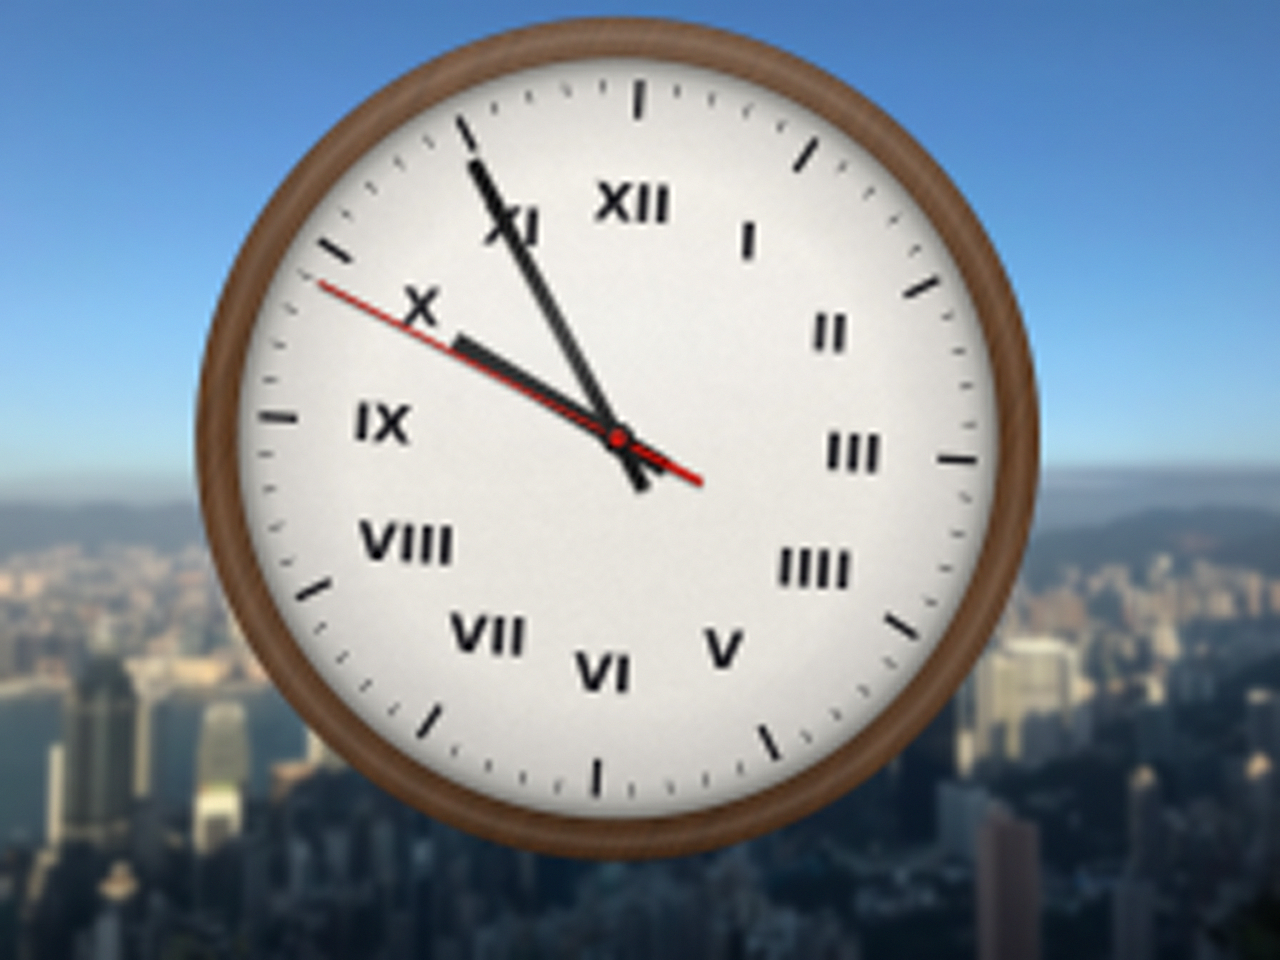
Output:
**9:54:49**
